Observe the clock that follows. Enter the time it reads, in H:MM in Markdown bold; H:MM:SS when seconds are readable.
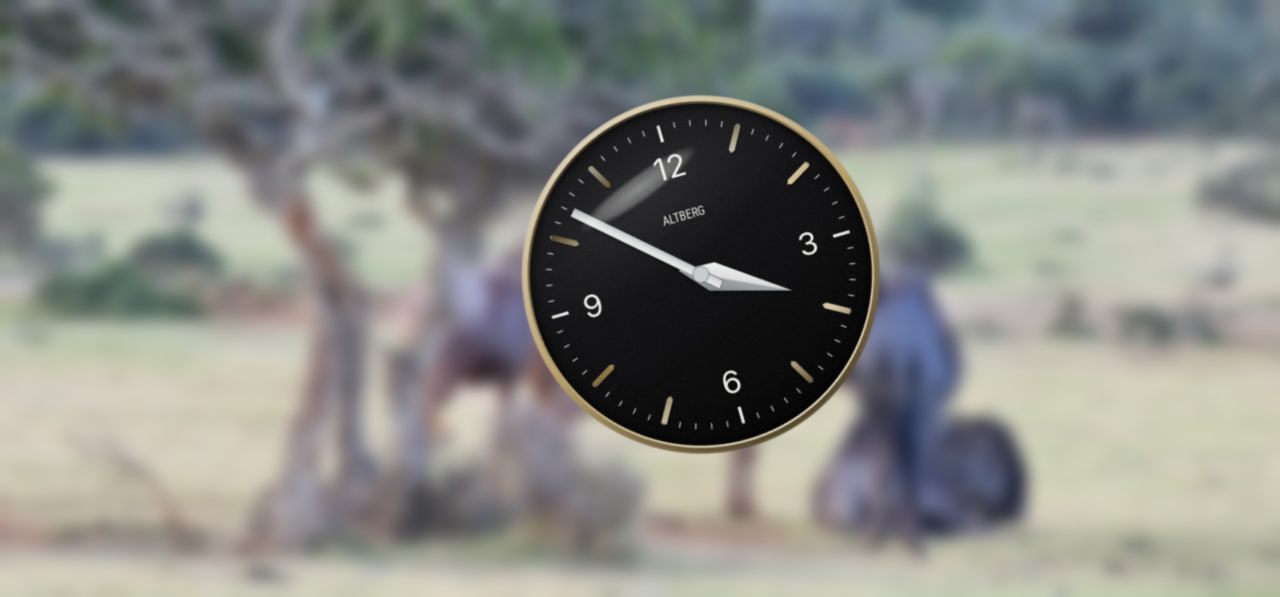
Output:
**3:52**
